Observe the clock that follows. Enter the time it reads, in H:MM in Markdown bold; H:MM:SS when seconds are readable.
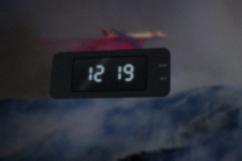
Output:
**12:19**
